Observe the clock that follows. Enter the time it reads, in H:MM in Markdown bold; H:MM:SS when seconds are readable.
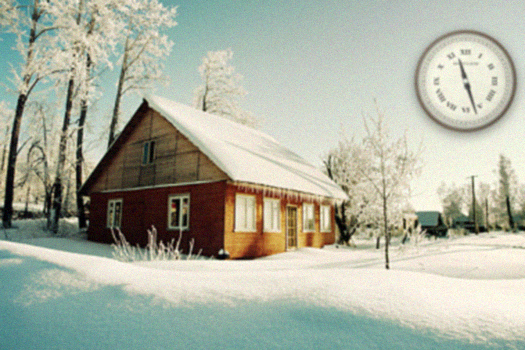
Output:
**11:27**
